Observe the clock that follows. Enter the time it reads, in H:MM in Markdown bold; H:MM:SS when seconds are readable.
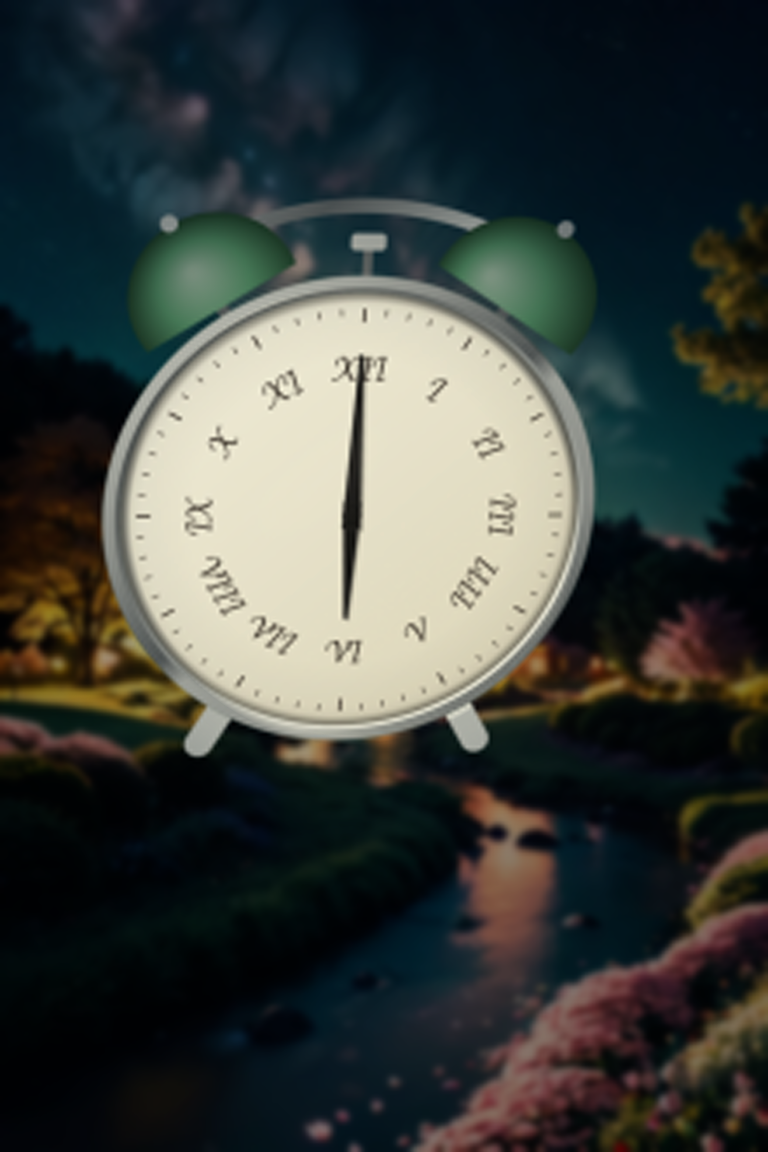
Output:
**6:00**
